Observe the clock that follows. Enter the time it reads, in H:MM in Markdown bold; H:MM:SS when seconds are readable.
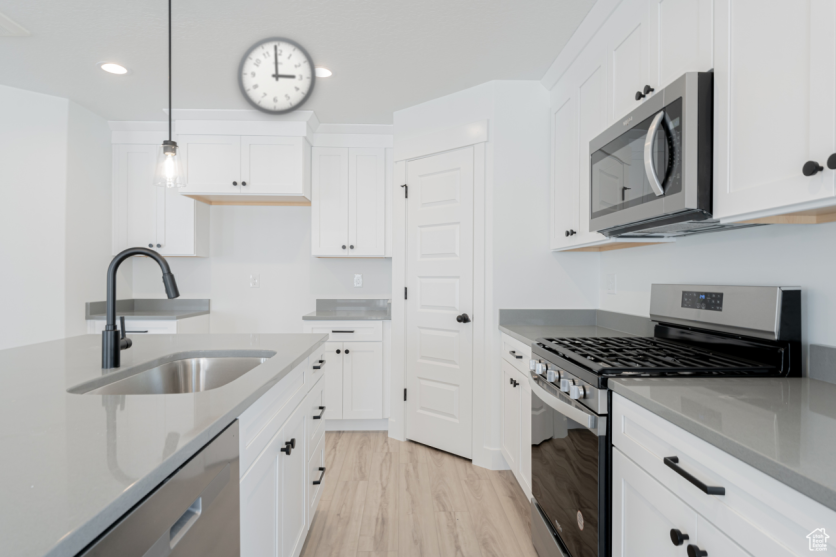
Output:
**2:59**
